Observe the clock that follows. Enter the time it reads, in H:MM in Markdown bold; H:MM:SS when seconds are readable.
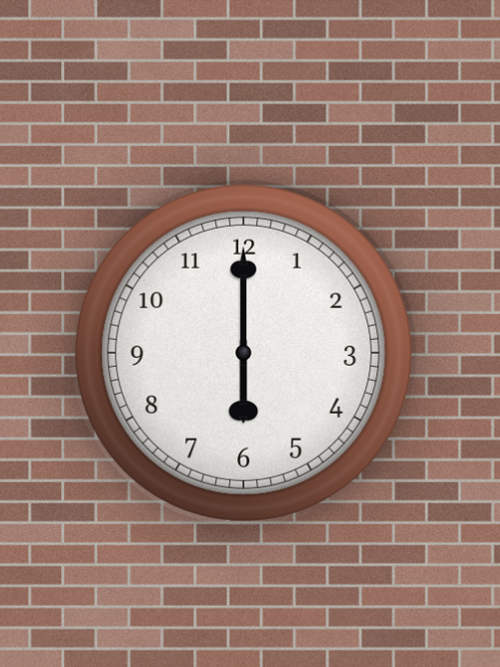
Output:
**6:00**
